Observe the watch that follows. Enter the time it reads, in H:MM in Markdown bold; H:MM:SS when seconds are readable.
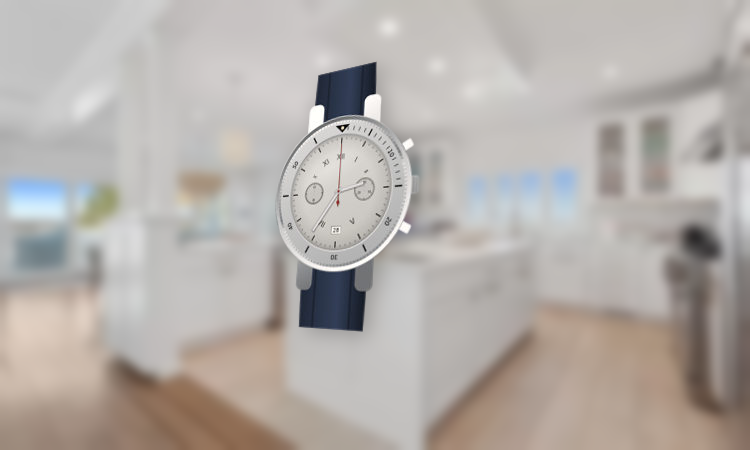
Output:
**2:36**
